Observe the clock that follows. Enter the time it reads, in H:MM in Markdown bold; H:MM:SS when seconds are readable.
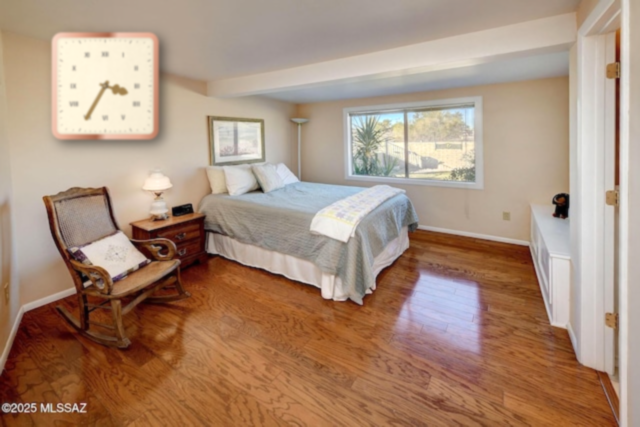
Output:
**3:35**
